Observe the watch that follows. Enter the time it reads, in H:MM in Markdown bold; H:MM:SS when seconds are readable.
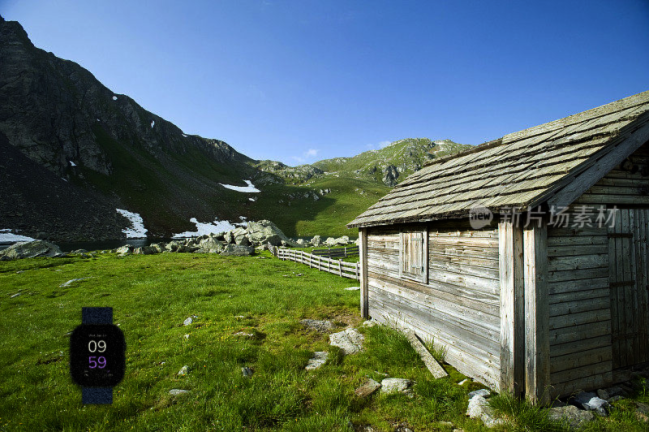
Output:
**9:59**
